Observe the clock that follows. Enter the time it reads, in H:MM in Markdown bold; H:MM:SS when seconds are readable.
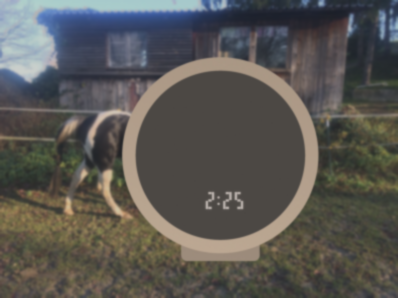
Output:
**2:25**
